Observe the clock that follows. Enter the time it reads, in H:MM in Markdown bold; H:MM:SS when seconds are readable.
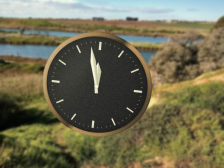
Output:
**11:58**
